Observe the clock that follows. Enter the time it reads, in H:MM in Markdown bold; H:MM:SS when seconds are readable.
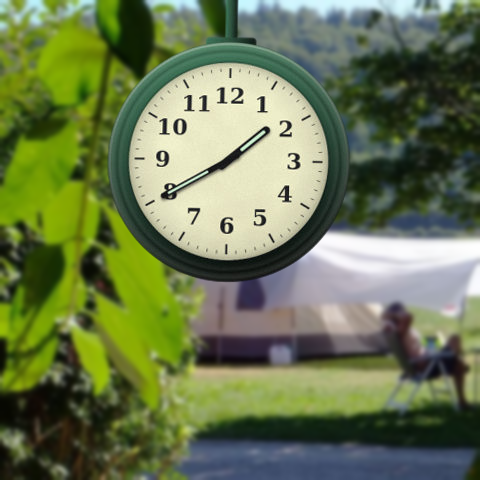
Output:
**1:40**
